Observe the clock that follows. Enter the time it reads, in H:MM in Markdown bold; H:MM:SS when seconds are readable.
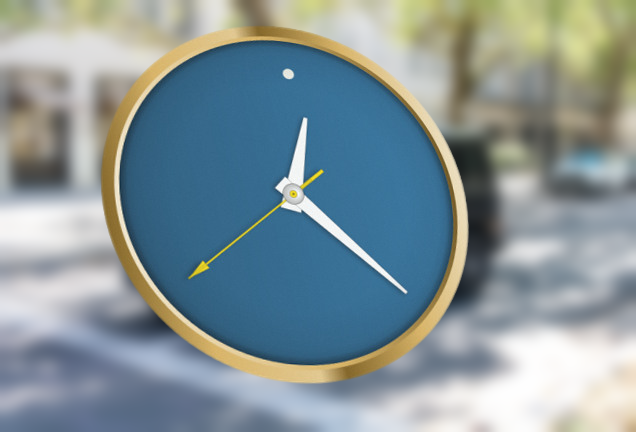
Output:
**12:21:38**
